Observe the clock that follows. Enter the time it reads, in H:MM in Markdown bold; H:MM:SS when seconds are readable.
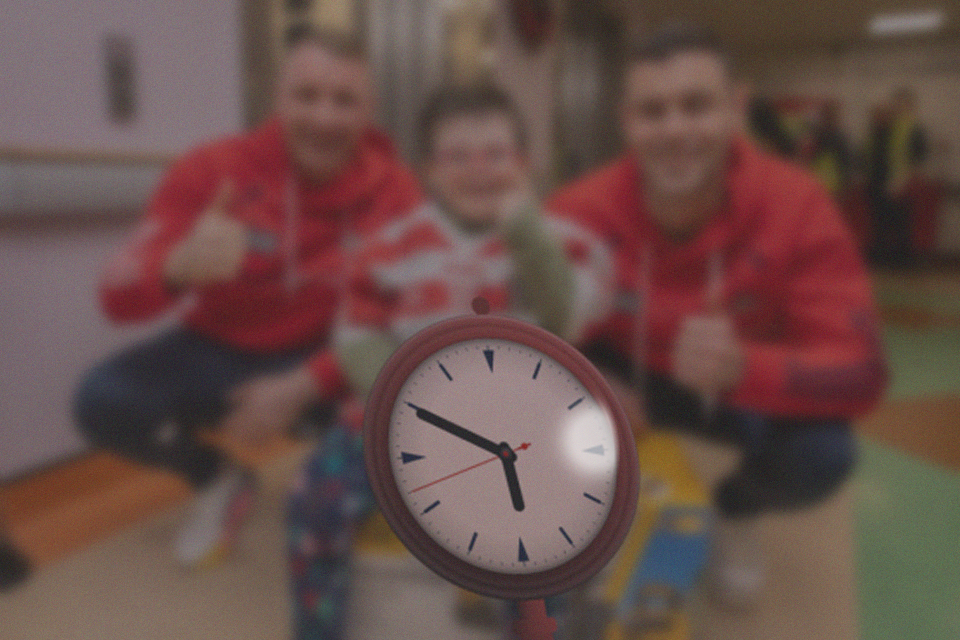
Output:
**5:49:42**
